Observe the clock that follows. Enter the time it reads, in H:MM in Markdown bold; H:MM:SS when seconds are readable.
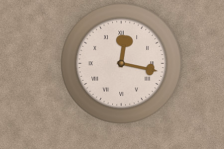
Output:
**12:17**
